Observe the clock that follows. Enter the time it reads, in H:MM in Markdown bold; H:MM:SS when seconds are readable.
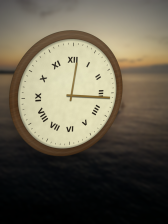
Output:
**12:16**
